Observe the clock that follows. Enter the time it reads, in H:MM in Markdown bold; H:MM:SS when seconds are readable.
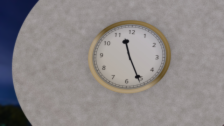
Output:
**11:26**
